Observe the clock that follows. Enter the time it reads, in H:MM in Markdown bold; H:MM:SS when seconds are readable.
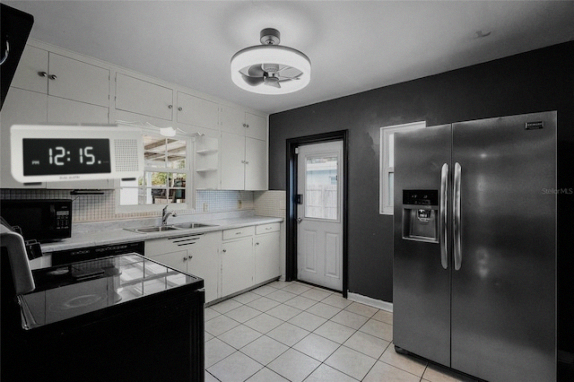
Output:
**12:15**
